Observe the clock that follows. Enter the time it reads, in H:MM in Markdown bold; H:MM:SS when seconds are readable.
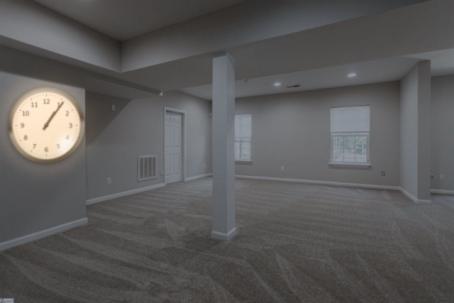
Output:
**1:06**
